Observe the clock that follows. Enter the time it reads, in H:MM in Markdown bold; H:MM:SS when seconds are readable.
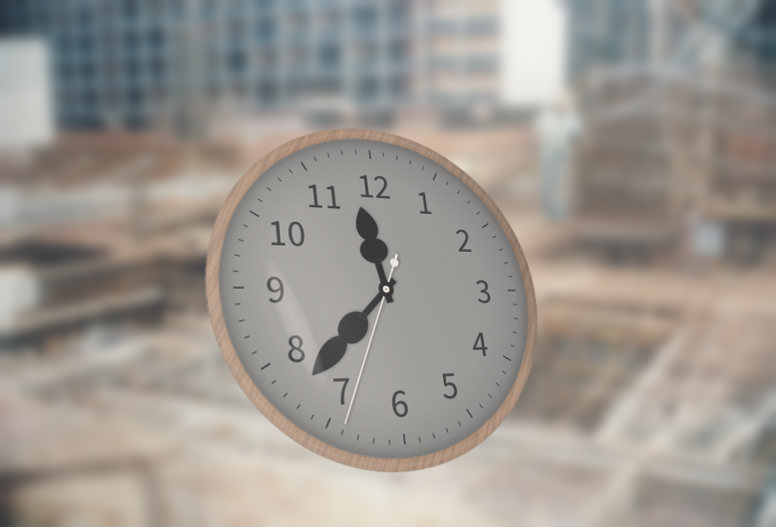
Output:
**11:37:34**
